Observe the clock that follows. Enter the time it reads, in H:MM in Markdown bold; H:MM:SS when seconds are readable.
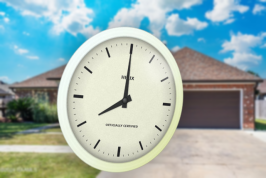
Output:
**8:00**
